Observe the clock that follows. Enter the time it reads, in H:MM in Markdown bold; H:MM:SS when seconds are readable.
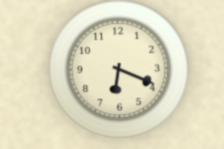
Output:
**6:19**
